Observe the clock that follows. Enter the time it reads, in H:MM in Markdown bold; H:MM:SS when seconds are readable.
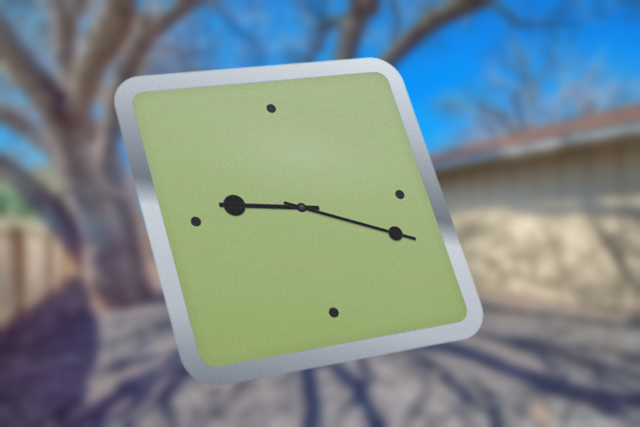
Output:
**9:19**
